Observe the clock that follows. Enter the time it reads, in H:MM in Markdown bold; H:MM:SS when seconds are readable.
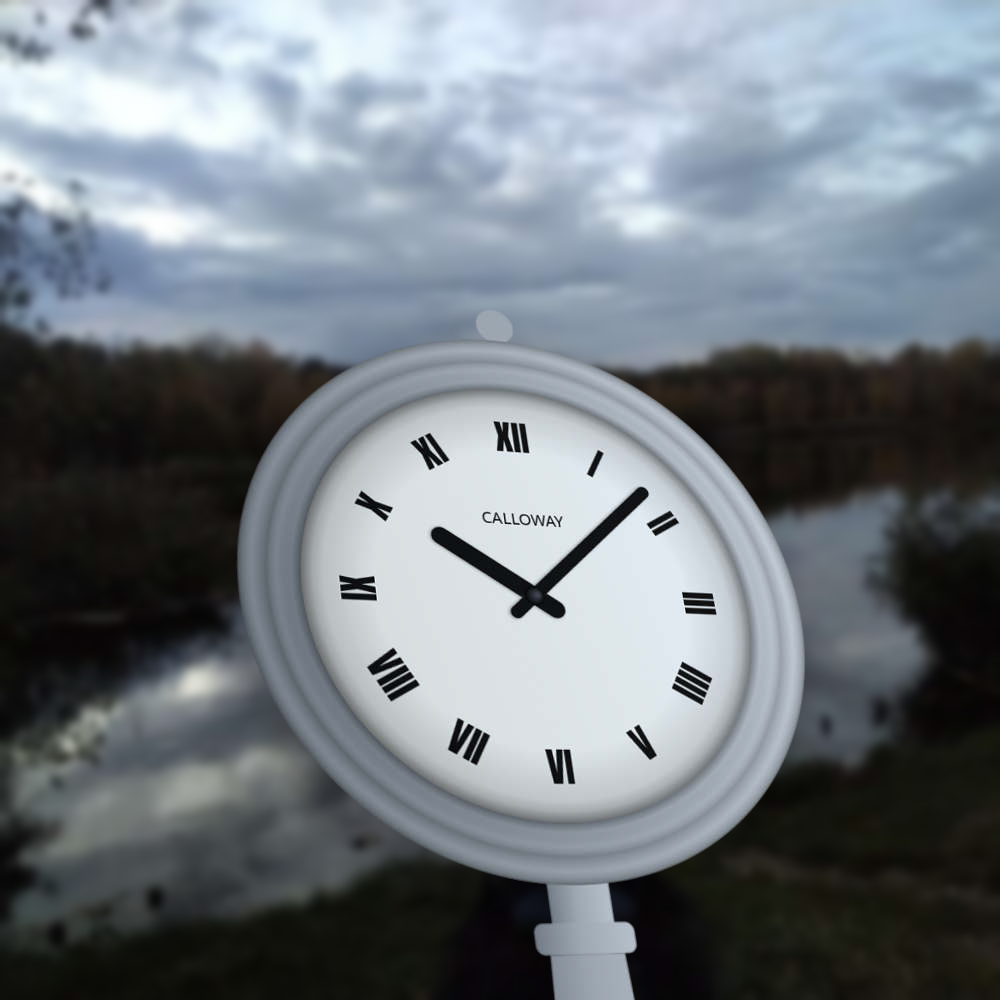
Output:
**10:08**
